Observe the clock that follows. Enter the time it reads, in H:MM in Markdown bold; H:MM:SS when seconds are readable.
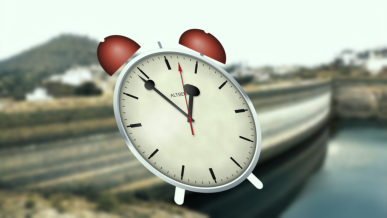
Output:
**12:54:02**
